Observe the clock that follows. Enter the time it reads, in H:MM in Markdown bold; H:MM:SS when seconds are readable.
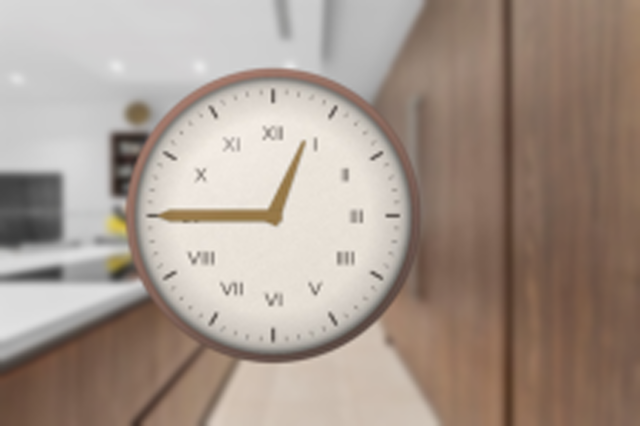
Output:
**12:45**
